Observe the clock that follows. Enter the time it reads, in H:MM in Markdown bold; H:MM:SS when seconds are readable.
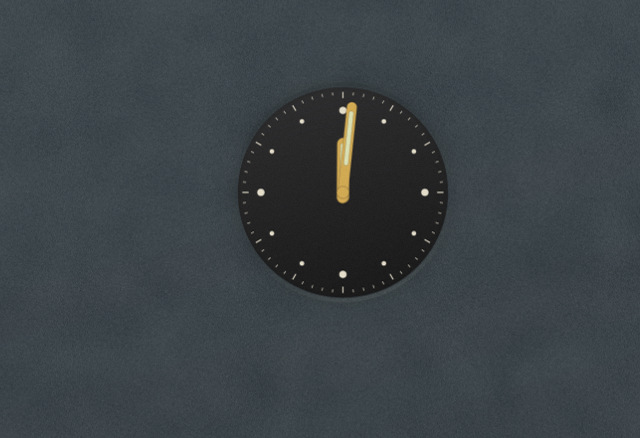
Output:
**12:01**
